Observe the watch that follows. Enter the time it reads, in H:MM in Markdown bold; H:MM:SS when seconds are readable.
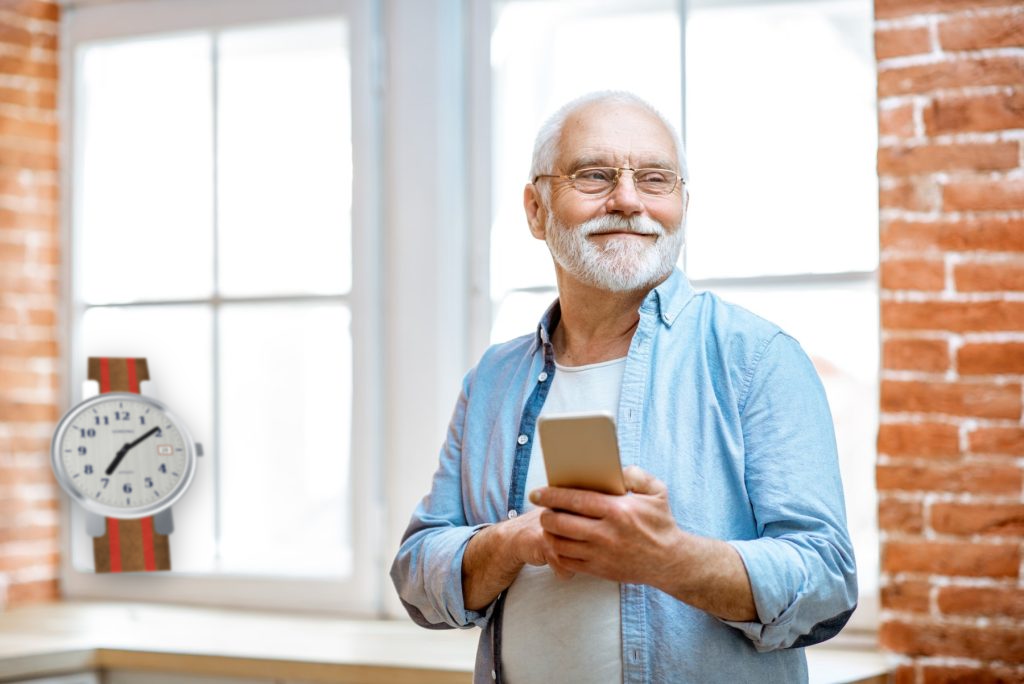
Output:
**7:09**
